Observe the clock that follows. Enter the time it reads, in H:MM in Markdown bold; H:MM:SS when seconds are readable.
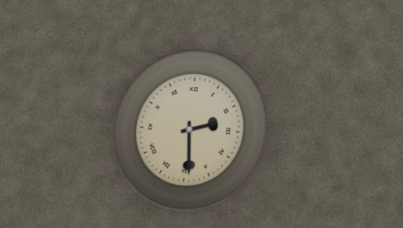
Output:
**2:29**
